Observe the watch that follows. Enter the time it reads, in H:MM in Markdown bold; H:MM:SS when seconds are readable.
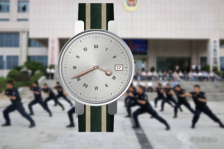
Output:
**3:41**
